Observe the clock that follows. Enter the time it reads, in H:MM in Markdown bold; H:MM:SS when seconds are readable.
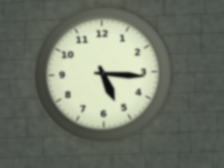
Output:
**5:16**
